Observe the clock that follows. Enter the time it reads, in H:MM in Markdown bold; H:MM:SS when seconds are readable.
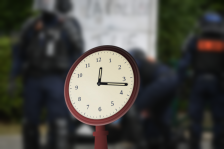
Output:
**12:17**
